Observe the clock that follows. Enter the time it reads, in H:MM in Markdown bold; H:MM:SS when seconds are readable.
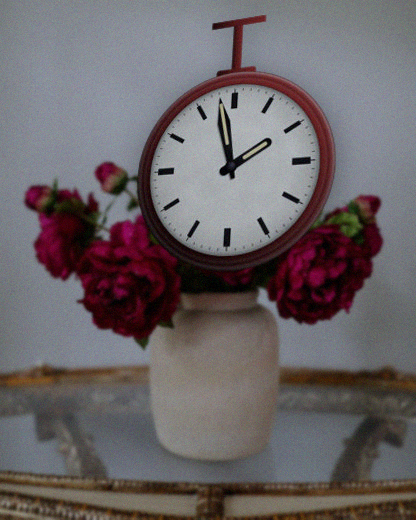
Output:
**1:58**
